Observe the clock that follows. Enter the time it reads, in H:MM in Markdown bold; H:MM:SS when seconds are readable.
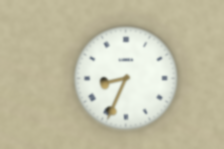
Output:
**8:34**
